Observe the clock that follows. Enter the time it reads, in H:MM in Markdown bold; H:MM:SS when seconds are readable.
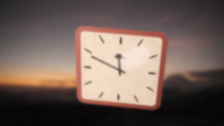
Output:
**11:49**
